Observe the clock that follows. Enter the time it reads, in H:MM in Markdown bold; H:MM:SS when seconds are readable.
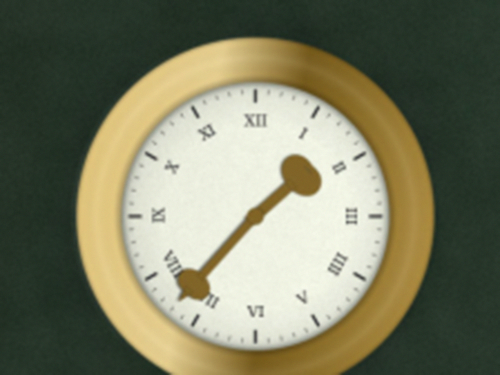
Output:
**1:37**
